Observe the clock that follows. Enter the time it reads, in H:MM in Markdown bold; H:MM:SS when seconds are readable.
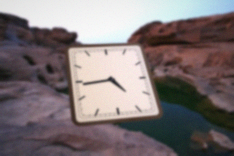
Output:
**4:44**
